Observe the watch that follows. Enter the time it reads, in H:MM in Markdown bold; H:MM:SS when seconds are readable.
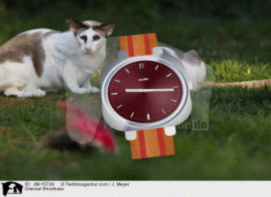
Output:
**9:16**
